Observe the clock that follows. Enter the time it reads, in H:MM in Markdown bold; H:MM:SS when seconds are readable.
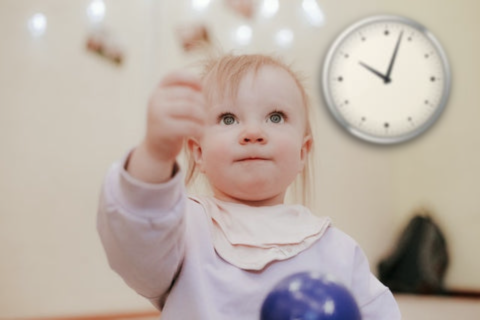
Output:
**10:03**
